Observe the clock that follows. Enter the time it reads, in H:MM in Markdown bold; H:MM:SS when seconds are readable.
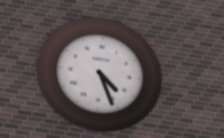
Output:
**4:26**
